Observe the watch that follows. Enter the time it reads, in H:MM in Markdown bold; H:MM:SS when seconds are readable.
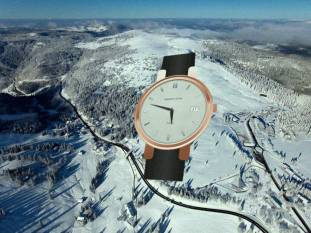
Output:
**5:48**
